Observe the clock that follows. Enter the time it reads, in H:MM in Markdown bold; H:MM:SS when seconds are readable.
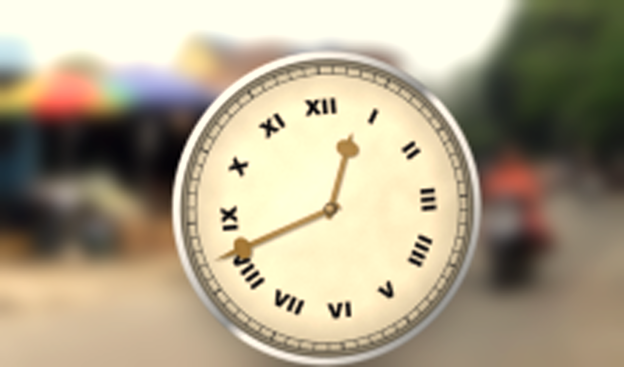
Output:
**12:42**
